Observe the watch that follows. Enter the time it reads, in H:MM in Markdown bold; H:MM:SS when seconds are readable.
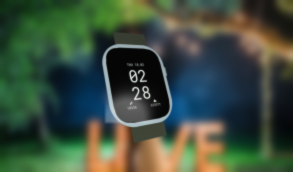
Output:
**2:28**
